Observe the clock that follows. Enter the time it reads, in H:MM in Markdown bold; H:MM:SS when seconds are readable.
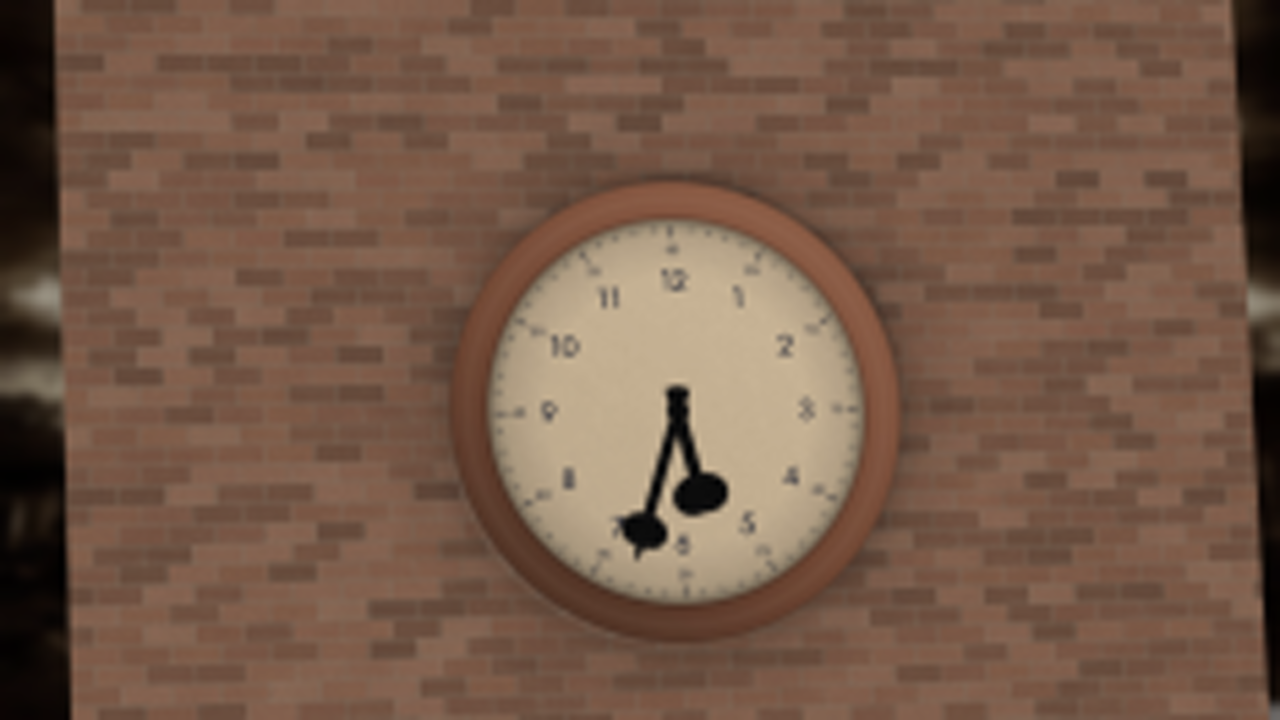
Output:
**5:33**
